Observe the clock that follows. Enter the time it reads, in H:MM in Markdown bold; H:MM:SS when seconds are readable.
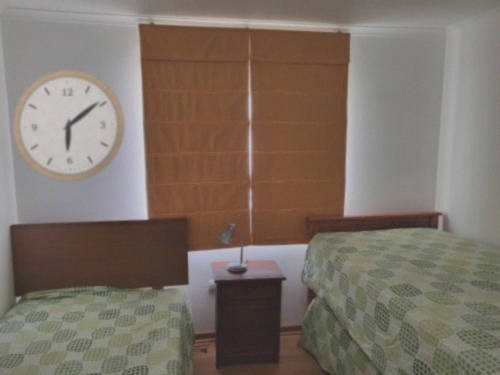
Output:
**6:09**
